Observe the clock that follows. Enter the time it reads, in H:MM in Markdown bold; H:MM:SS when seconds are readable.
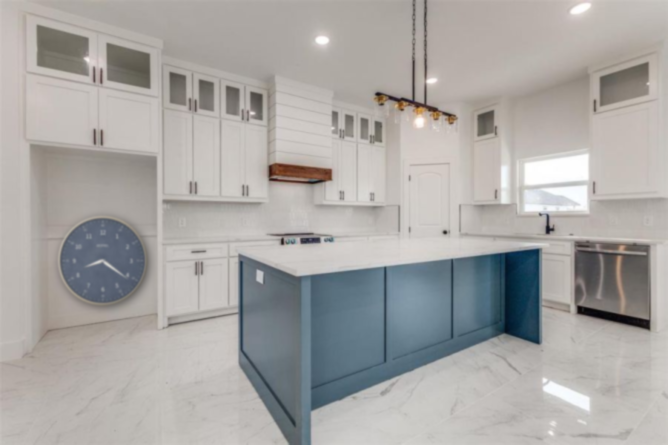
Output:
**8:21**
